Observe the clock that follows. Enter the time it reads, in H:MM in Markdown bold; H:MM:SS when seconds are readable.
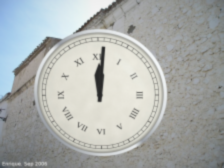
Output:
**12:01**
